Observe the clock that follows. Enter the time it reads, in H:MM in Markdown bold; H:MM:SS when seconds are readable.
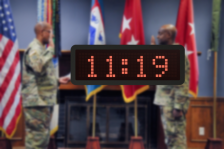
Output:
**11:19**
